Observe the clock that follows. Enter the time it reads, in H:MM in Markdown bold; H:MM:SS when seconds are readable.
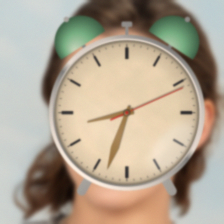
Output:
**8:33:11**
